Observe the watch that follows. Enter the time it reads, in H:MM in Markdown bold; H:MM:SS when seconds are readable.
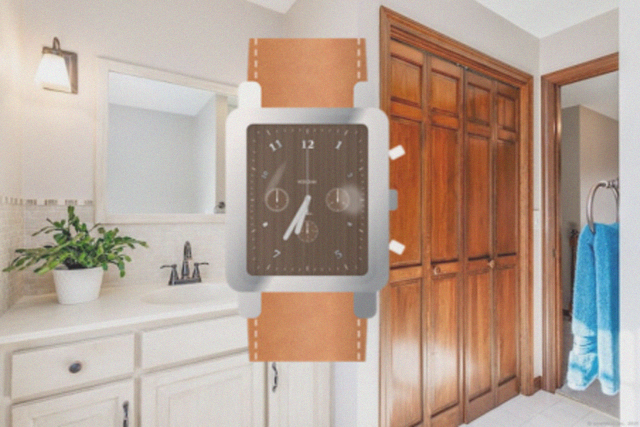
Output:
**6:35**
